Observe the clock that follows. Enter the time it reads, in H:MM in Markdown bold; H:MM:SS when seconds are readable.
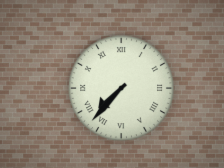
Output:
**7:37**
